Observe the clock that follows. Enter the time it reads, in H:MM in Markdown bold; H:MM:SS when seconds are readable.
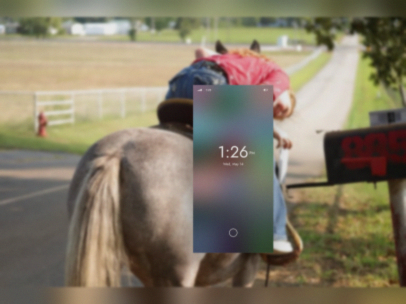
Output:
**1:26**
